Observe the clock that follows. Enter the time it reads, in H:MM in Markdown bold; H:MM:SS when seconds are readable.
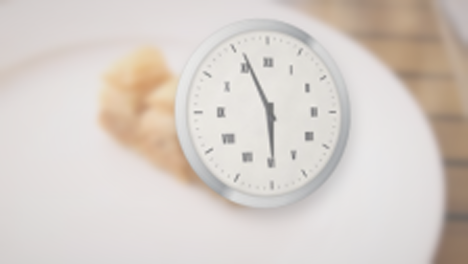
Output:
**5:56**
